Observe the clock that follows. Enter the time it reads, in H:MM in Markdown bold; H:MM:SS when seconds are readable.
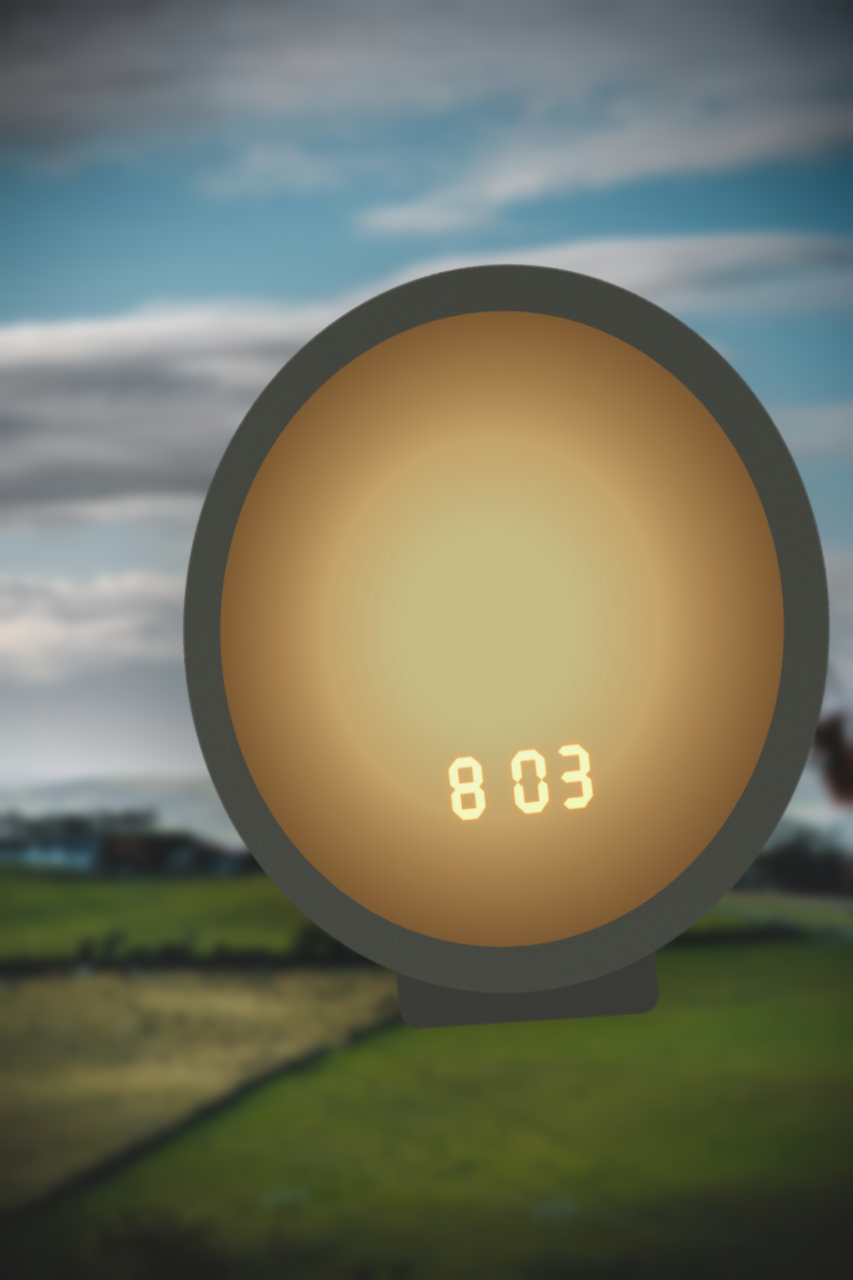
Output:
**8:03**
